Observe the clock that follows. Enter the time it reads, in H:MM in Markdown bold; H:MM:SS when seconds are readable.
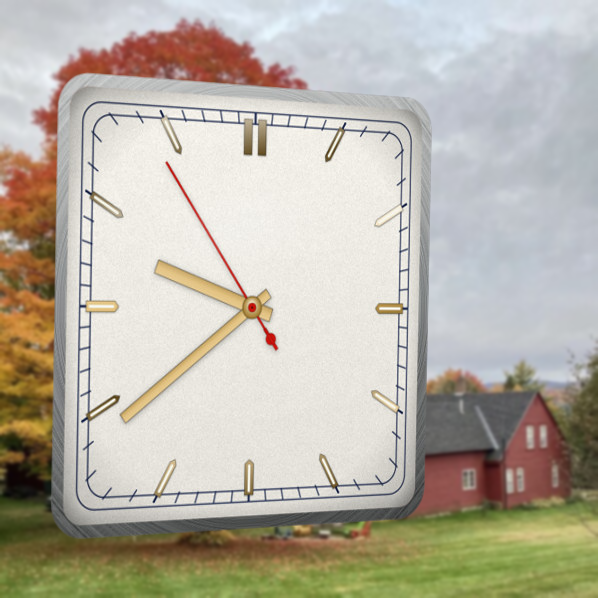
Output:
**9:38:54**
